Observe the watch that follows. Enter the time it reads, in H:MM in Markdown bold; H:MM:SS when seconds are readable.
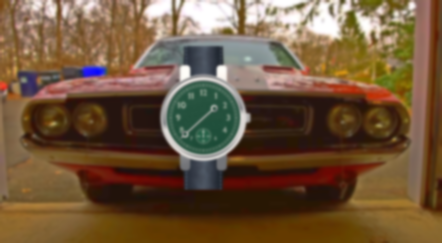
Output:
**1:38**
